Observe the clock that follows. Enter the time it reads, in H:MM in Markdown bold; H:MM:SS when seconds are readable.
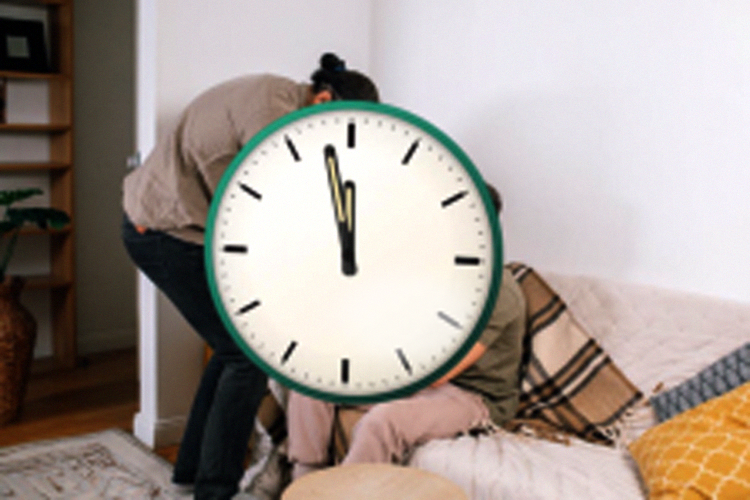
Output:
**11:58**
